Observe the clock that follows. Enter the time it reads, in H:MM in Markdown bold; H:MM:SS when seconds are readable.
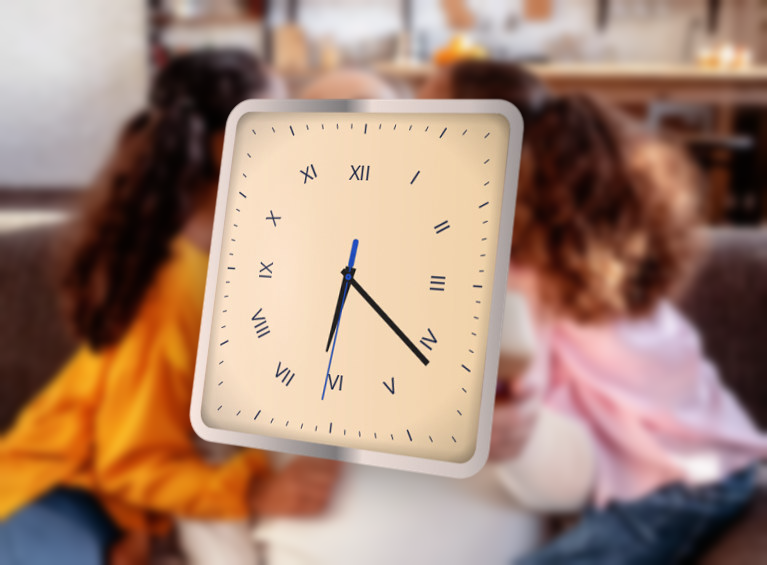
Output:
**6:21:31**
